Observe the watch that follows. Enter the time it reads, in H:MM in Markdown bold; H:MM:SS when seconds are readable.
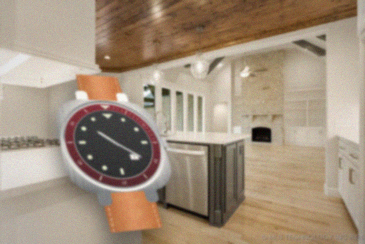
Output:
**10:21**
